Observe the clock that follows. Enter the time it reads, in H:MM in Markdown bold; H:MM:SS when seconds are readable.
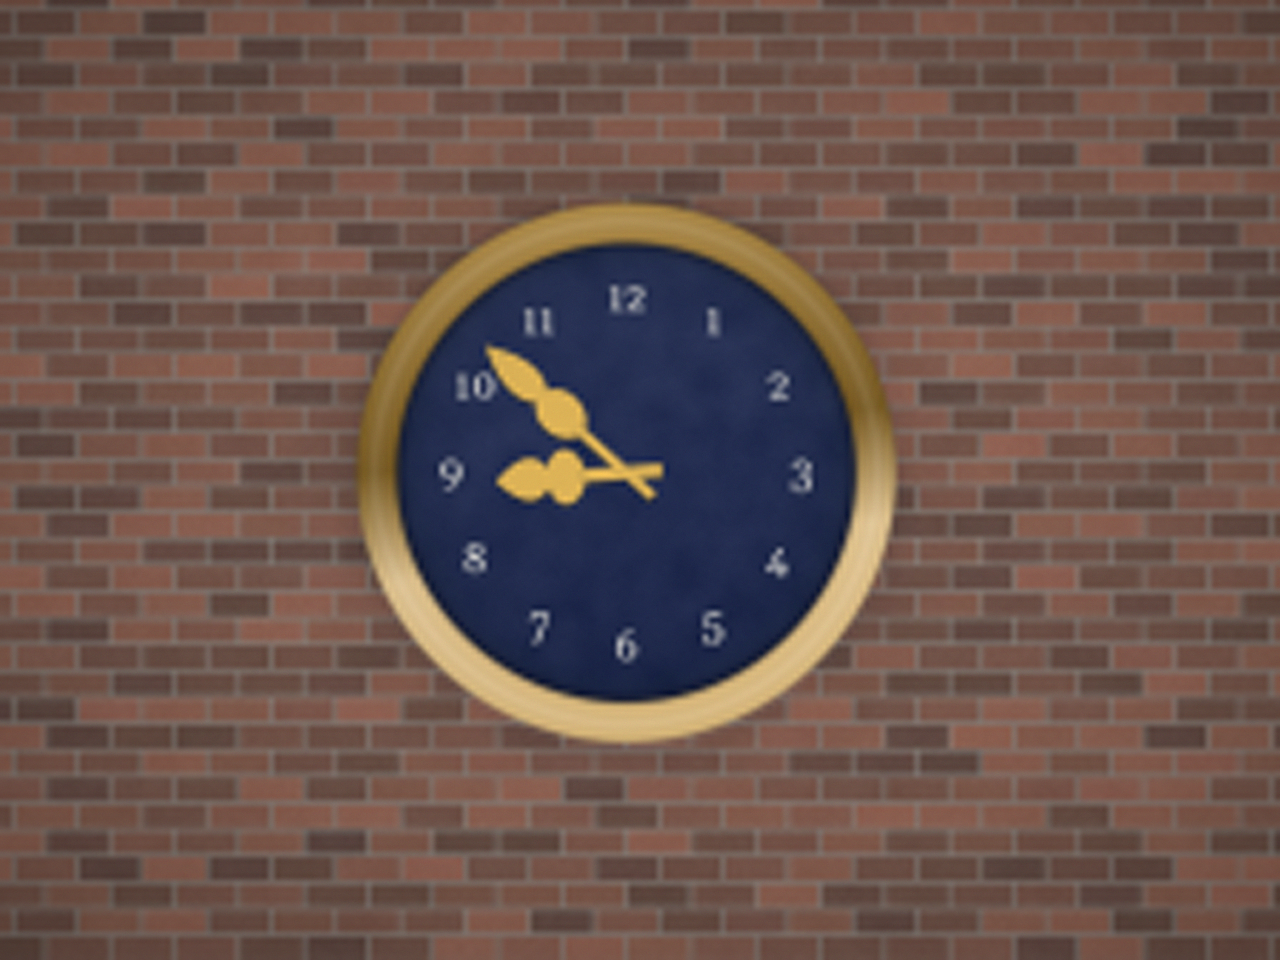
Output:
**8:52**
